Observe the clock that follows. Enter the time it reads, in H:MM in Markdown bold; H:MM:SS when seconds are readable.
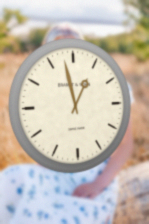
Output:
**12:58**
